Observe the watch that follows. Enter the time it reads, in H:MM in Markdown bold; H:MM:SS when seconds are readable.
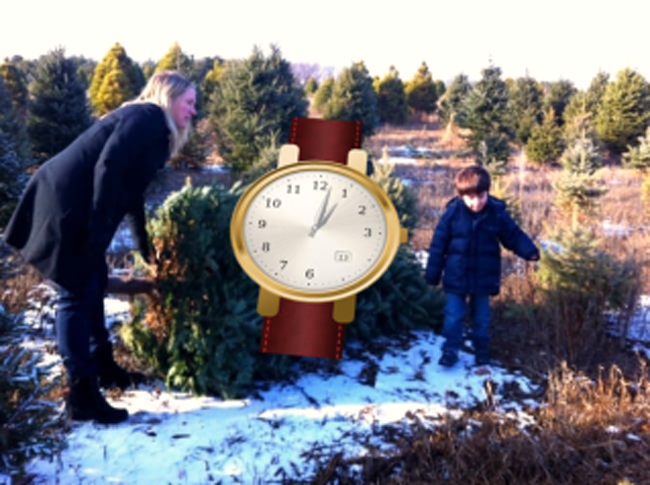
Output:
**1:02**
